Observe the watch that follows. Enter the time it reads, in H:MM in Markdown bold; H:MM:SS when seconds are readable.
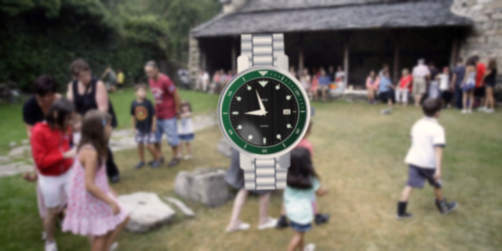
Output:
**8:57**
